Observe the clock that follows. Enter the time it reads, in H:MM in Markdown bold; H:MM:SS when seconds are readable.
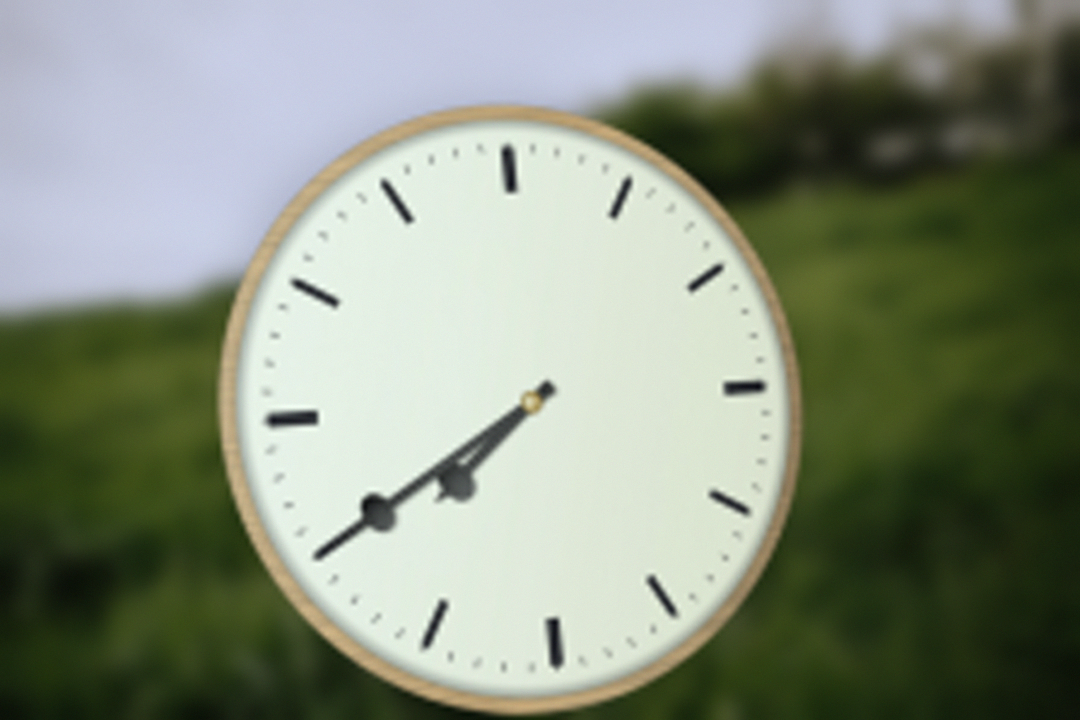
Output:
**7:40**
